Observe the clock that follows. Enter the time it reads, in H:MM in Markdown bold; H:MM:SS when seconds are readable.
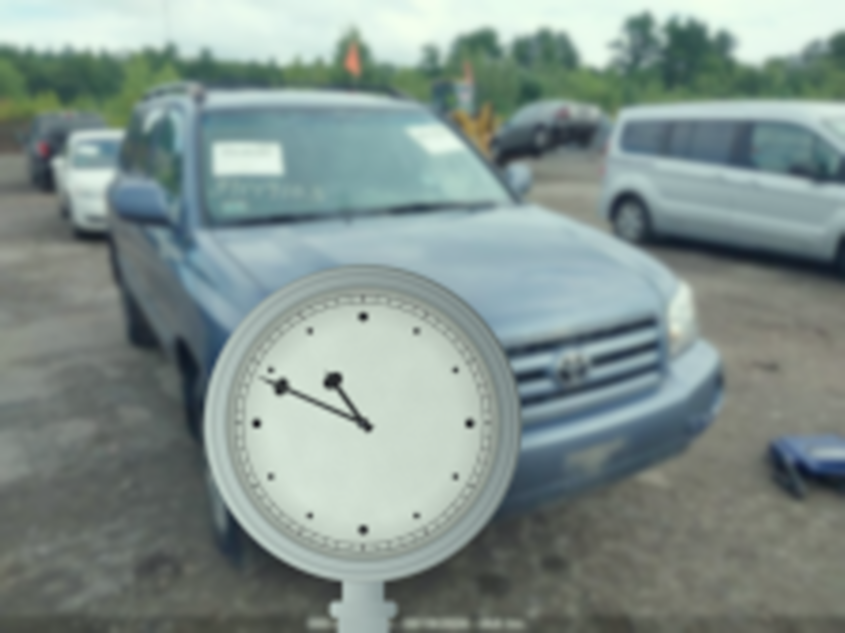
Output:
**10:49**
